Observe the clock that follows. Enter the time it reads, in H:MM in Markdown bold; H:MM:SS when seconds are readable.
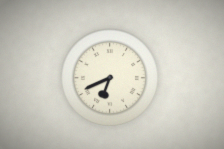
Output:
**6:41**
